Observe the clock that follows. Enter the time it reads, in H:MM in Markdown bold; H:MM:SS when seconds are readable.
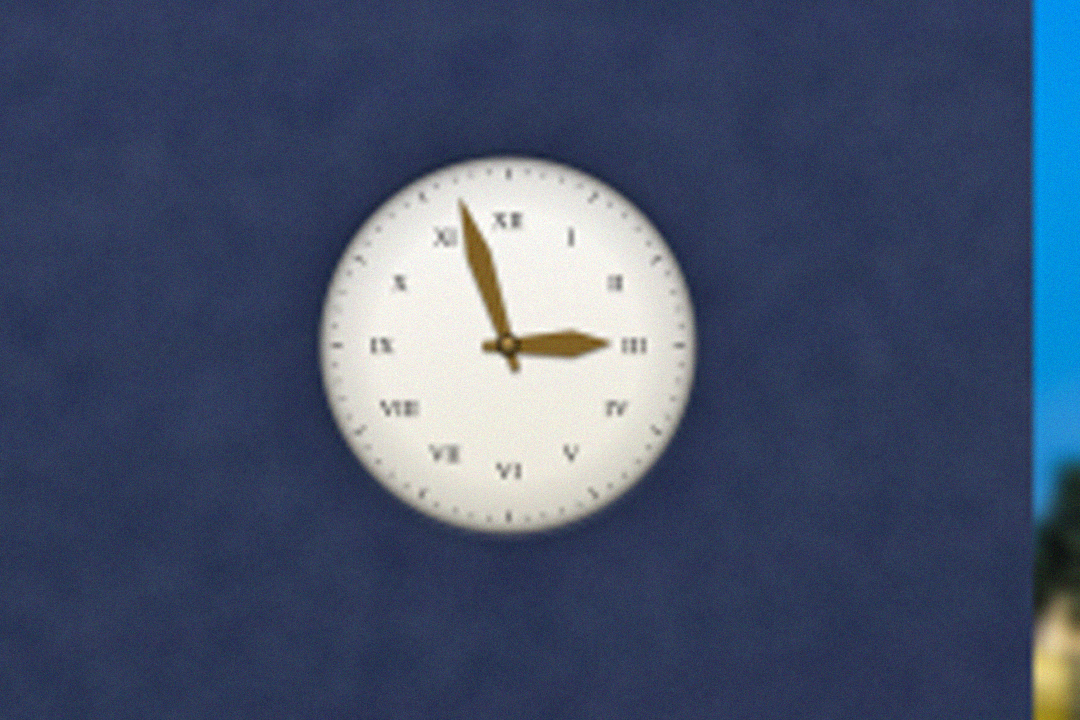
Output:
**2:57**
